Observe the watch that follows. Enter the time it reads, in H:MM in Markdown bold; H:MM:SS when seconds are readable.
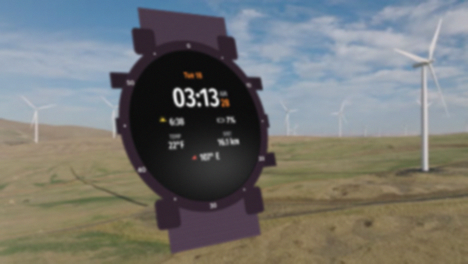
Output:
**3:13**
